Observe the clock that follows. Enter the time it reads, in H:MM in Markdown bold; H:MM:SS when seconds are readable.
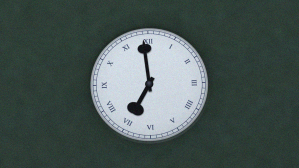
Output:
**6:59**
